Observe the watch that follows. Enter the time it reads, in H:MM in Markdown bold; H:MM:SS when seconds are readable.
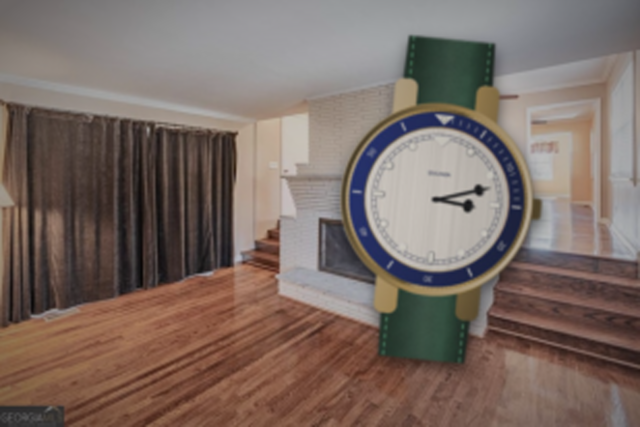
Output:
**3:12**
